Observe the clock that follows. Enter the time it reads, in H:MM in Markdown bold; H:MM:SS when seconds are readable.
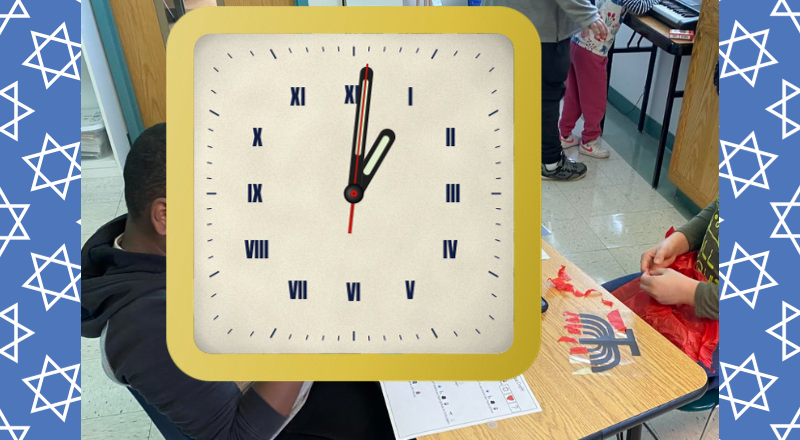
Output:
**1:01:01**
